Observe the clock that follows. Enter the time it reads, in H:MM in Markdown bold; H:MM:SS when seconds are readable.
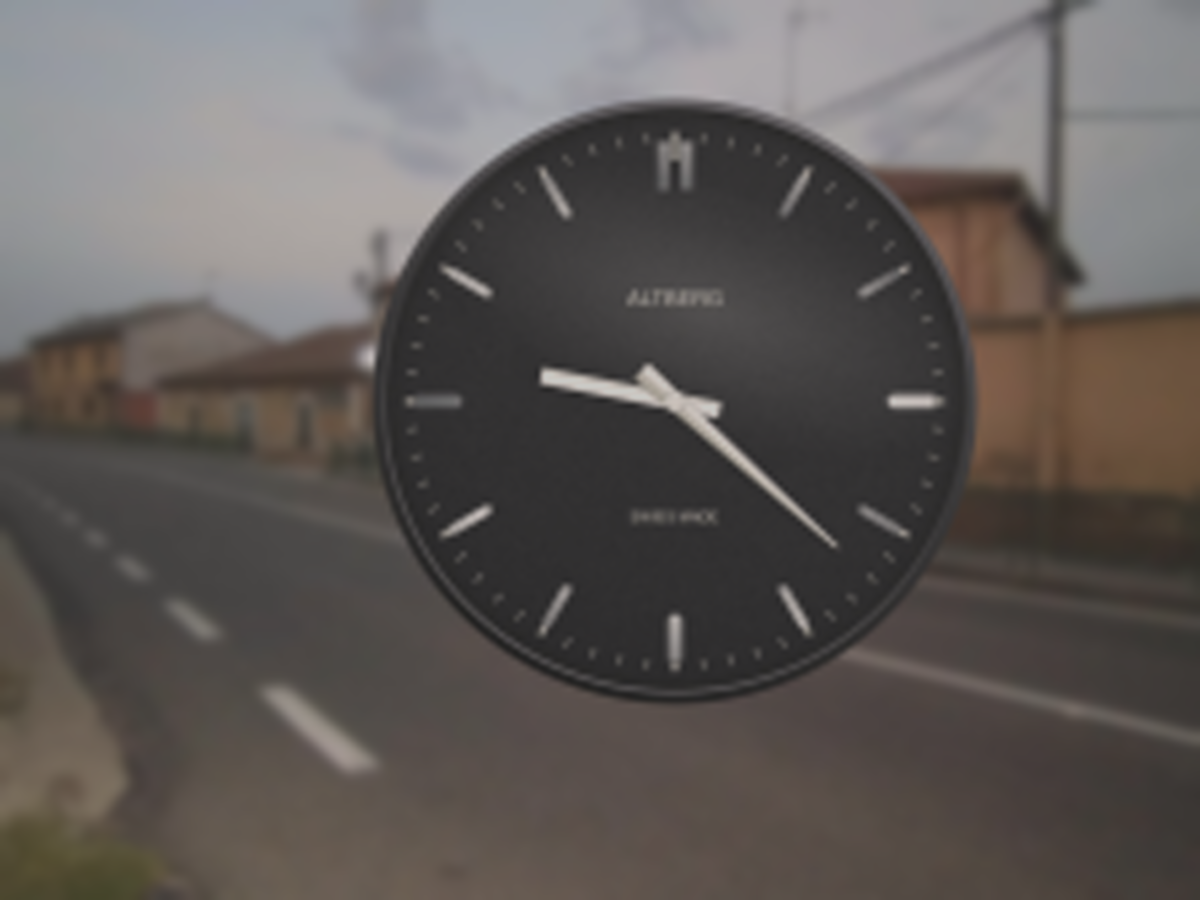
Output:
**9:22**
